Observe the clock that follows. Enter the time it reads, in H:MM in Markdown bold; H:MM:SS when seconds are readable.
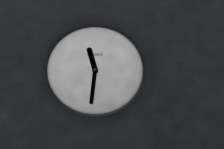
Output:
**11:31**
